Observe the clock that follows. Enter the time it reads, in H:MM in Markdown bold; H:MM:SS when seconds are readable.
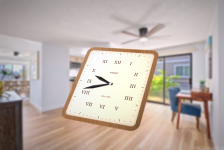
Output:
**9:42**
